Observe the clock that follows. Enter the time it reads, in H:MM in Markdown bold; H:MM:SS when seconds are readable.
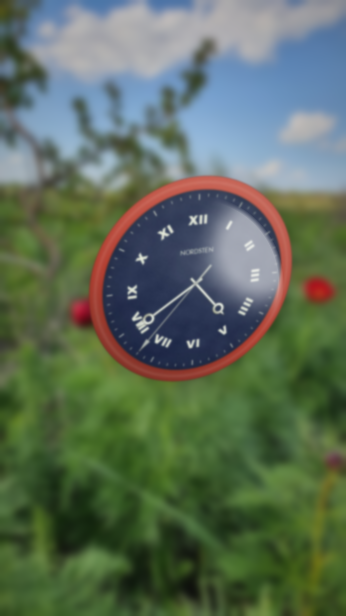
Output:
**4:39:37**
